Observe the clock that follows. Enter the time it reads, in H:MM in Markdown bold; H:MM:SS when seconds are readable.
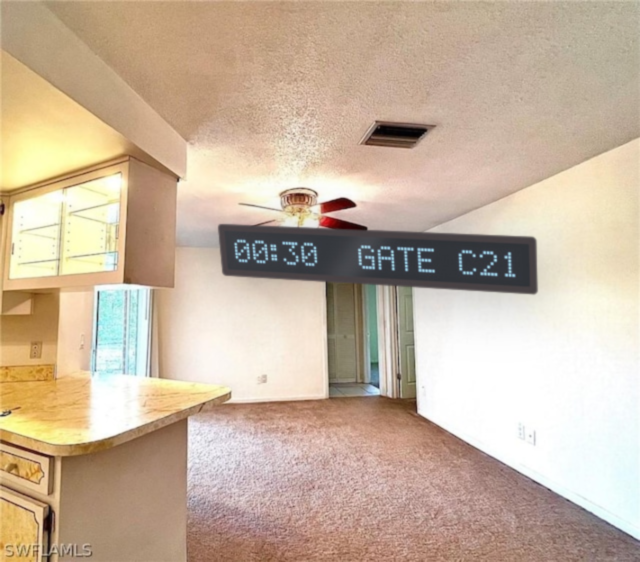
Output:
**0:30**
